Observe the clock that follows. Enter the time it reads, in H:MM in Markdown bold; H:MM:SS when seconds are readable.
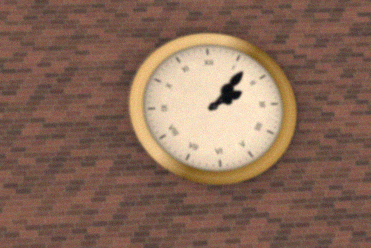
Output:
**2:07**
